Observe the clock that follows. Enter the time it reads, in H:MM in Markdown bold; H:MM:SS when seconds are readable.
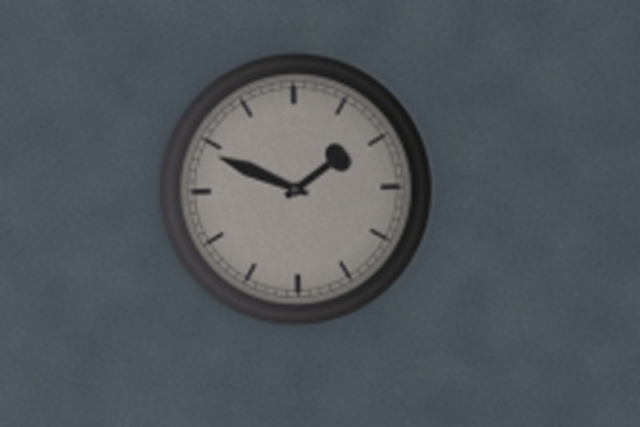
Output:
**1:49**
